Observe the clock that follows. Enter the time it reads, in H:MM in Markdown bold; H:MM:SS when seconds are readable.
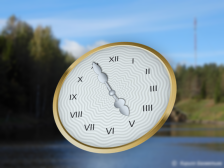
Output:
**4:55**
